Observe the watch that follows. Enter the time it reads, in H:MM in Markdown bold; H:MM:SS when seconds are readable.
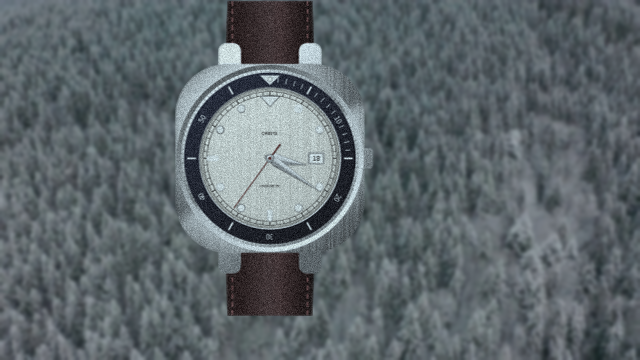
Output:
**3:20:36**
